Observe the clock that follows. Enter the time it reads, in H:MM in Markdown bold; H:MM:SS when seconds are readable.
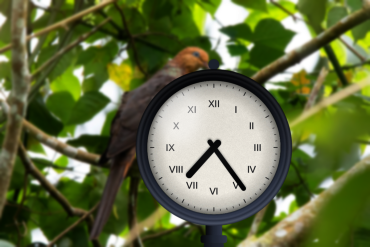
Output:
**7:24**
